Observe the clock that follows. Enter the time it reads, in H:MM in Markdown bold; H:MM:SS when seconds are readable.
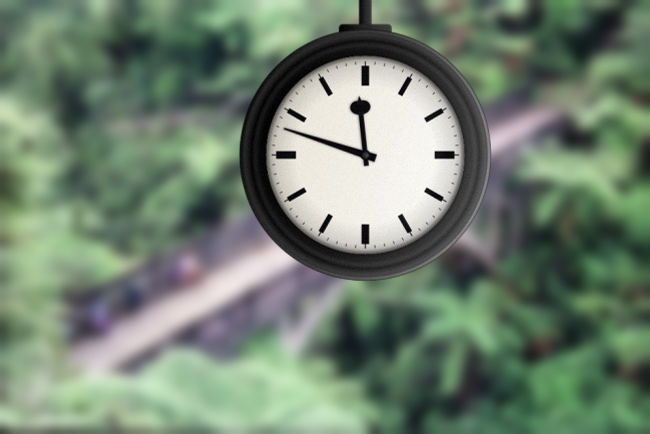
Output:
**11:48**
